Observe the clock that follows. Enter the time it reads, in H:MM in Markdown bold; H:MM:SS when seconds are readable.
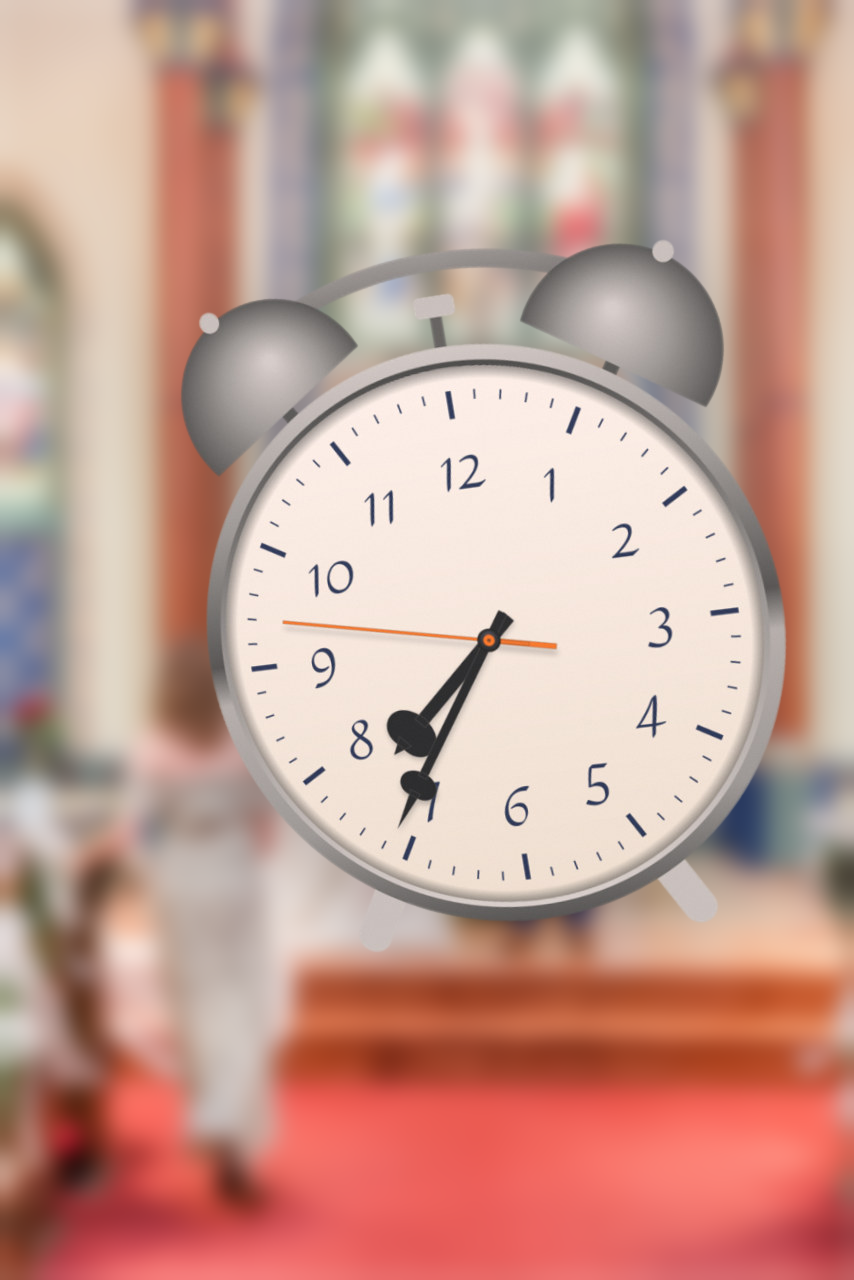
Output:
**7:35:47**
